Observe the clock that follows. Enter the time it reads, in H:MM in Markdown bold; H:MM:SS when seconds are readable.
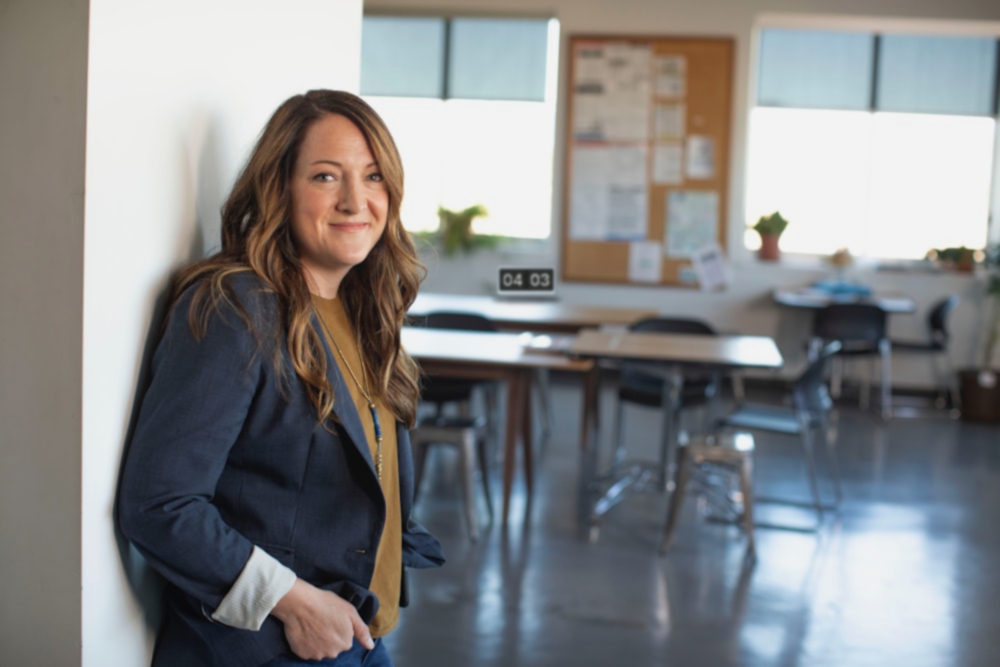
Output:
**4:03**
